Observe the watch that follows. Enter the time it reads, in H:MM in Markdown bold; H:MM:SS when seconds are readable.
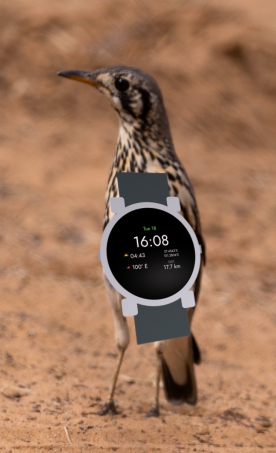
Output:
**16:08**
